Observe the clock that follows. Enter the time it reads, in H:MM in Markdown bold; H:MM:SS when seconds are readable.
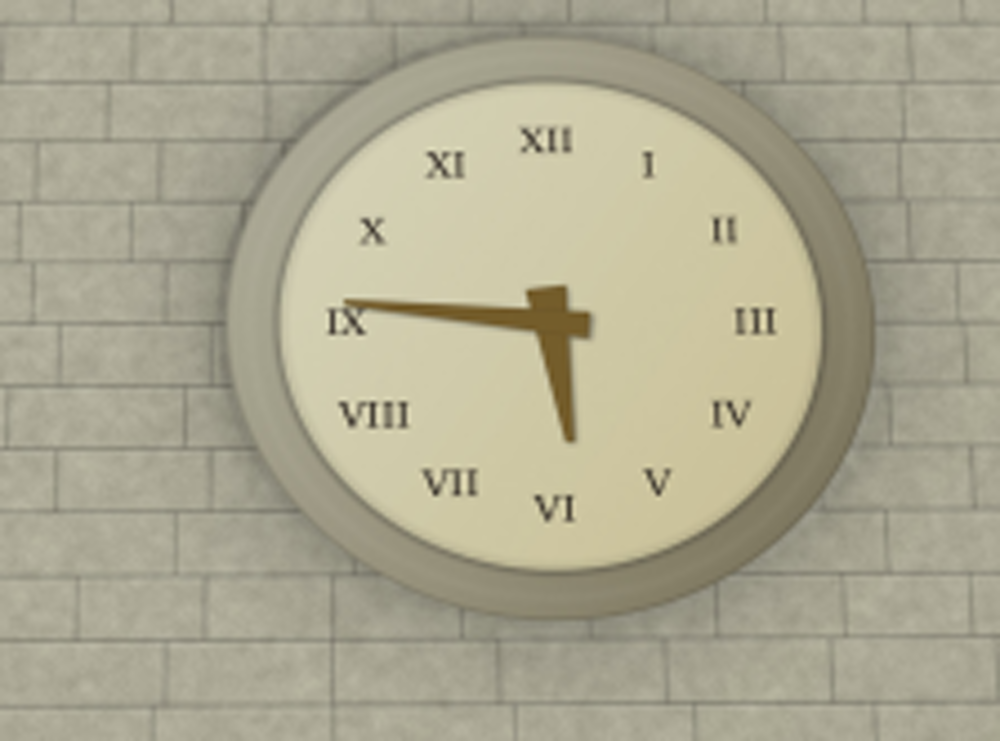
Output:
**5:46**
